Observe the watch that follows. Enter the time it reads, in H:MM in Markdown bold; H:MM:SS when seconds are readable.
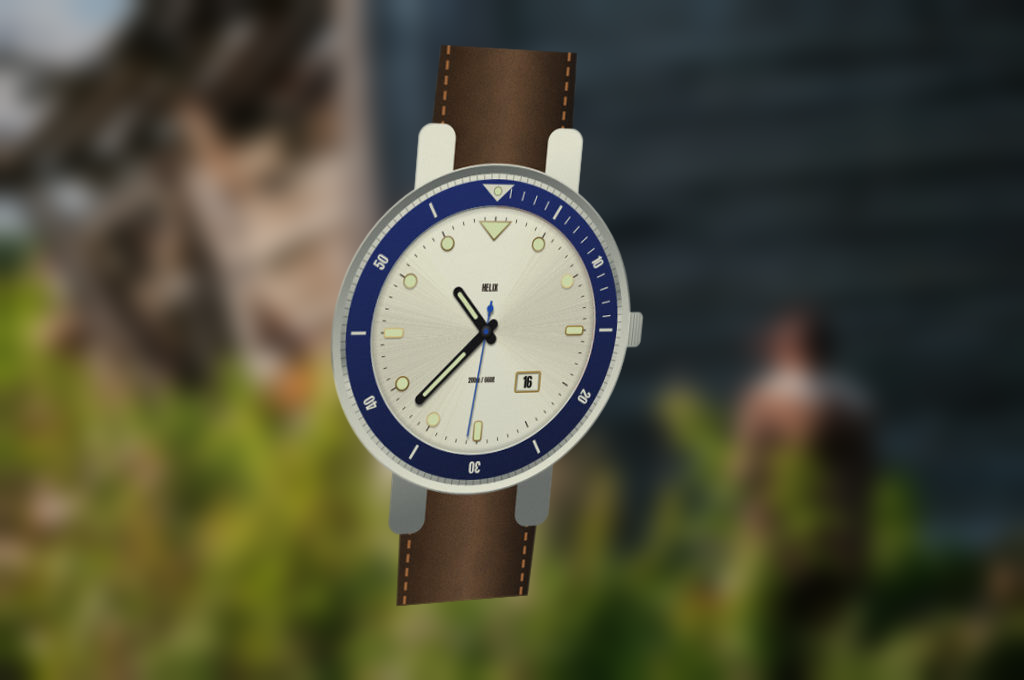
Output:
**10:37:31**
